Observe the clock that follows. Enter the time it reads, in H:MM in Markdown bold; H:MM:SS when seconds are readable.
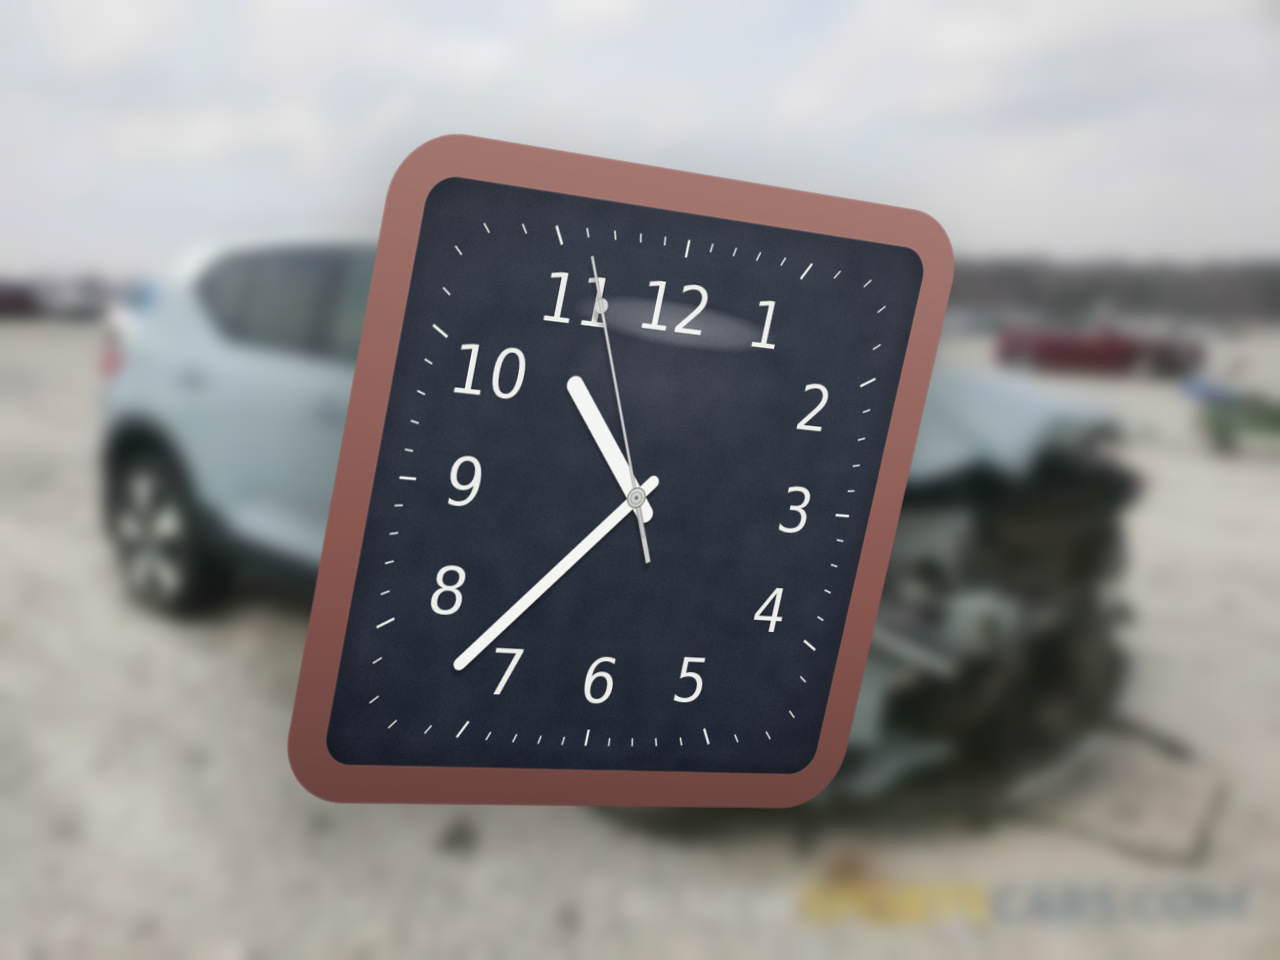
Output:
**10:36:56**
